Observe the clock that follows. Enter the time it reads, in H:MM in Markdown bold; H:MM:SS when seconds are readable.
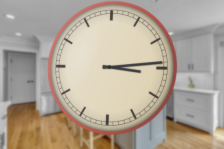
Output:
**3:14**
